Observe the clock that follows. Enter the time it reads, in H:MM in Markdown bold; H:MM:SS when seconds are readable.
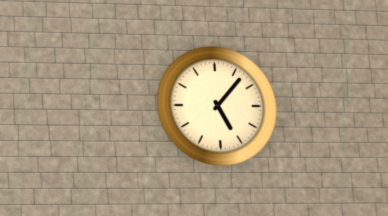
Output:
**5:07**
